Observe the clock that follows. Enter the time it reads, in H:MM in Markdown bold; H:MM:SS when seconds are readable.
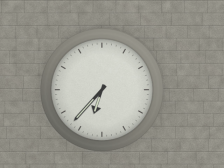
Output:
**6:37**
